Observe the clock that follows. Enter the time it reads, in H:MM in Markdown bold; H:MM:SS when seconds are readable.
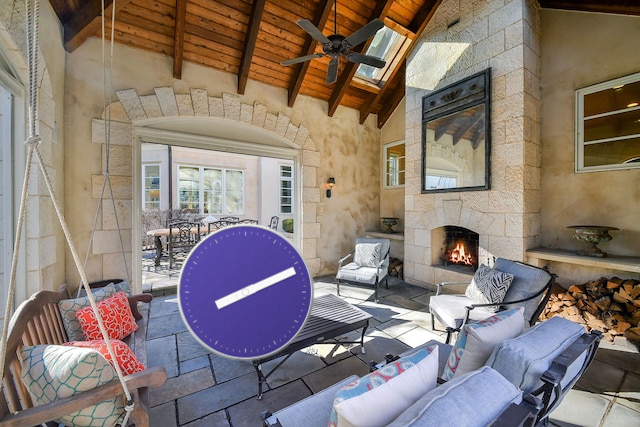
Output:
**8:11**
